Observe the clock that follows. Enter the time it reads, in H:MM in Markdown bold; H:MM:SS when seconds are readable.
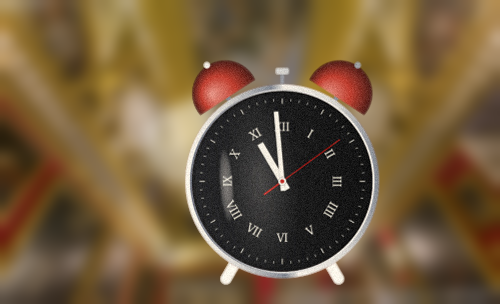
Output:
**10:59:09**
